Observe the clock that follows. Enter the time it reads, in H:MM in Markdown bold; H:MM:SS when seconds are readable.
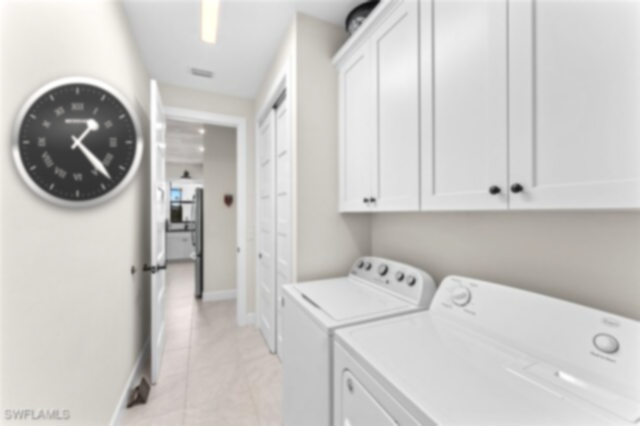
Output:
**1:23**
